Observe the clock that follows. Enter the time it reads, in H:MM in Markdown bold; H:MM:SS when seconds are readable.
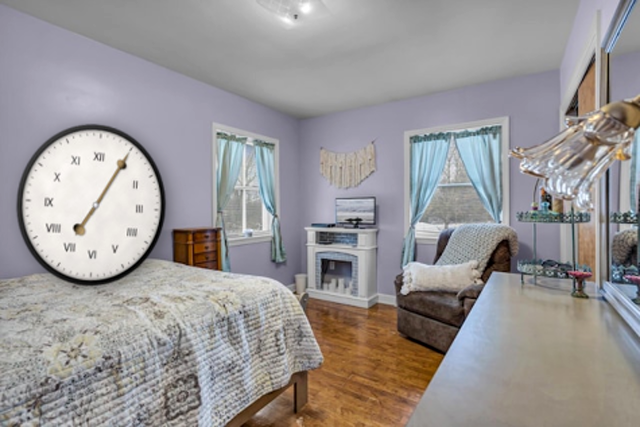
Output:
**7:05**
